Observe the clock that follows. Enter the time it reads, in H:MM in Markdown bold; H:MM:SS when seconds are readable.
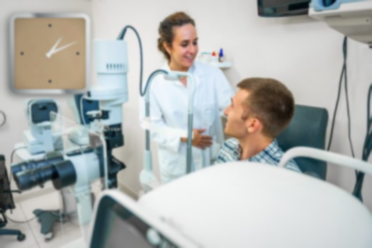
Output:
**1:11**
